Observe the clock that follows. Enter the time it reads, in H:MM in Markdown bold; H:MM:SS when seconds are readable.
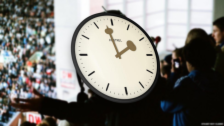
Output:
**1:58**
